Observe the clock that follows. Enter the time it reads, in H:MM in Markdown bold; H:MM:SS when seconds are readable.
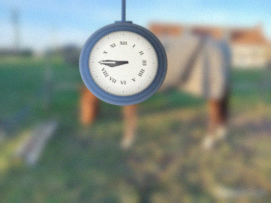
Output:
**8:45**
